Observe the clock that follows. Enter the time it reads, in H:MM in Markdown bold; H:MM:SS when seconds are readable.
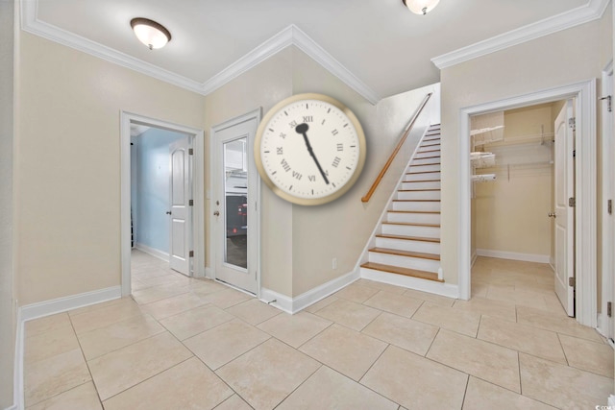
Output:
**11:26**
